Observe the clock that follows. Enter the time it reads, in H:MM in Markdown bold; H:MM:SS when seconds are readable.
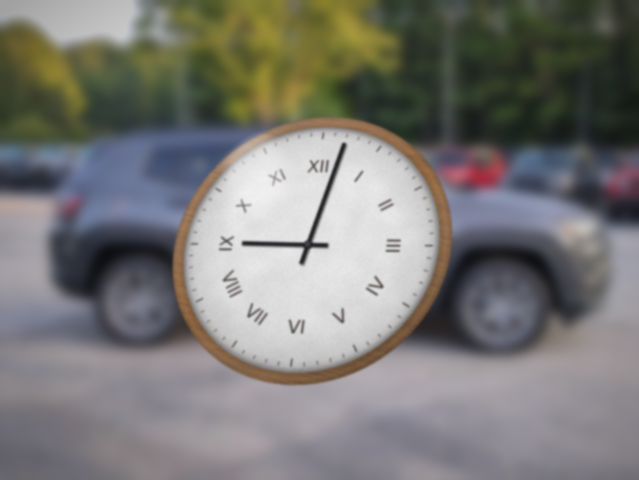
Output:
**9:02**
